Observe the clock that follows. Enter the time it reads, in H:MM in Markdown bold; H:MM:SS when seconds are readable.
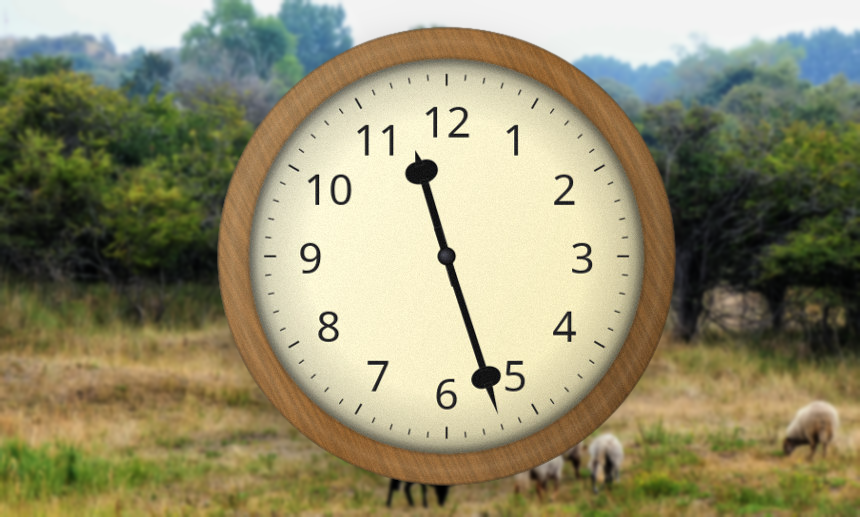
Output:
**11:27**
